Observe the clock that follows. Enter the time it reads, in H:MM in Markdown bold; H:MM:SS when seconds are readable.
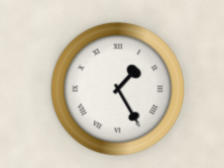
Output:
**1:25**
